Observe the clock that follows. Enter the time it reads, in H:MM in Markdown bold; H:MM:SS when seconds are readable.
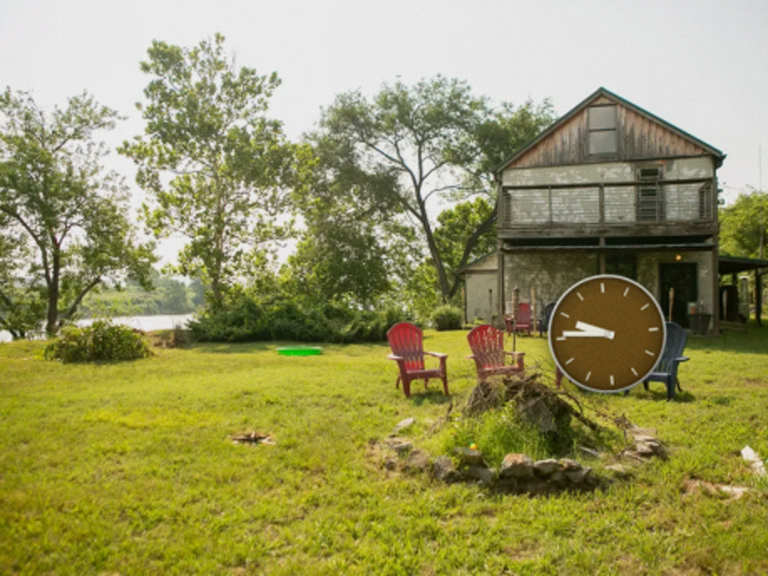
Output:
**9:46**
